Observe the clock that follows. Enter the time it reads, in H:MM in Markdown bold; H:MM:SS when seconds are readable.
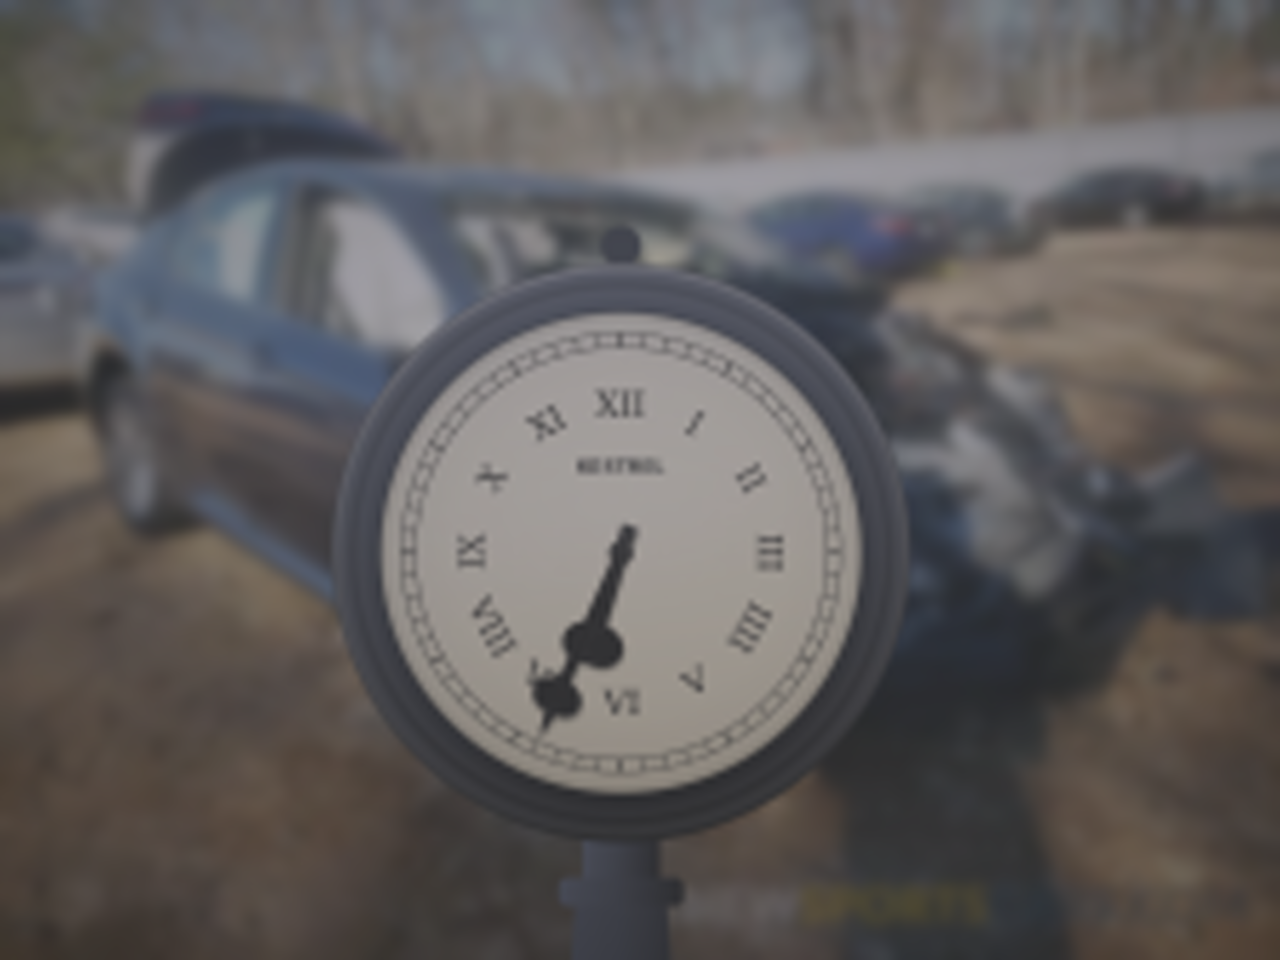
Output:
**6:34**
